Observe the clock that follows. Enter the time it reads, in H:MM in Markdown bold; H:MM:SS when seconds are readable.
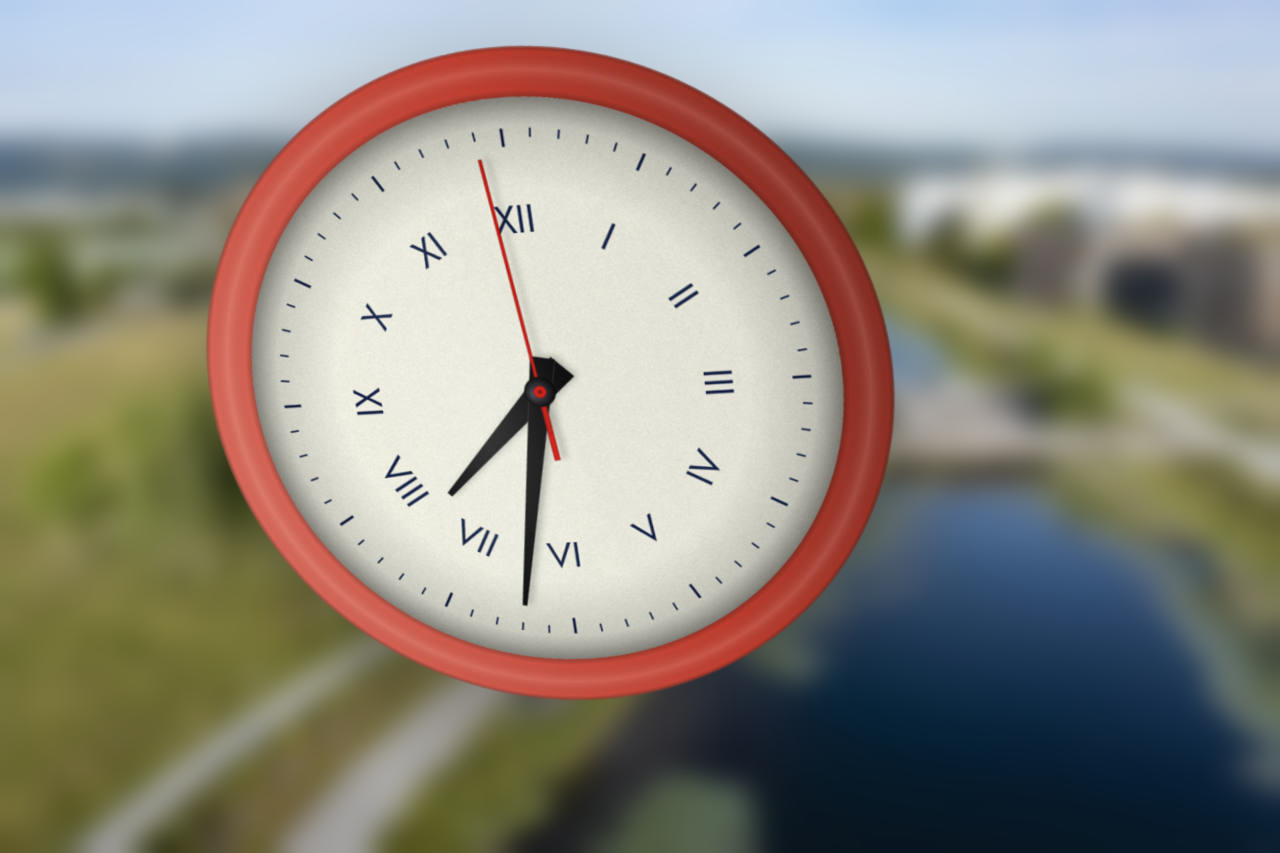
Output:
**7:31:59**
